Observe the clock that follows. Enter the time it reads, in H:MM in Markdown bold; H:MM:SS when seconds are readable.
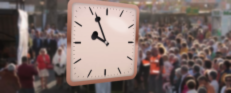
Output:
**9:56**
